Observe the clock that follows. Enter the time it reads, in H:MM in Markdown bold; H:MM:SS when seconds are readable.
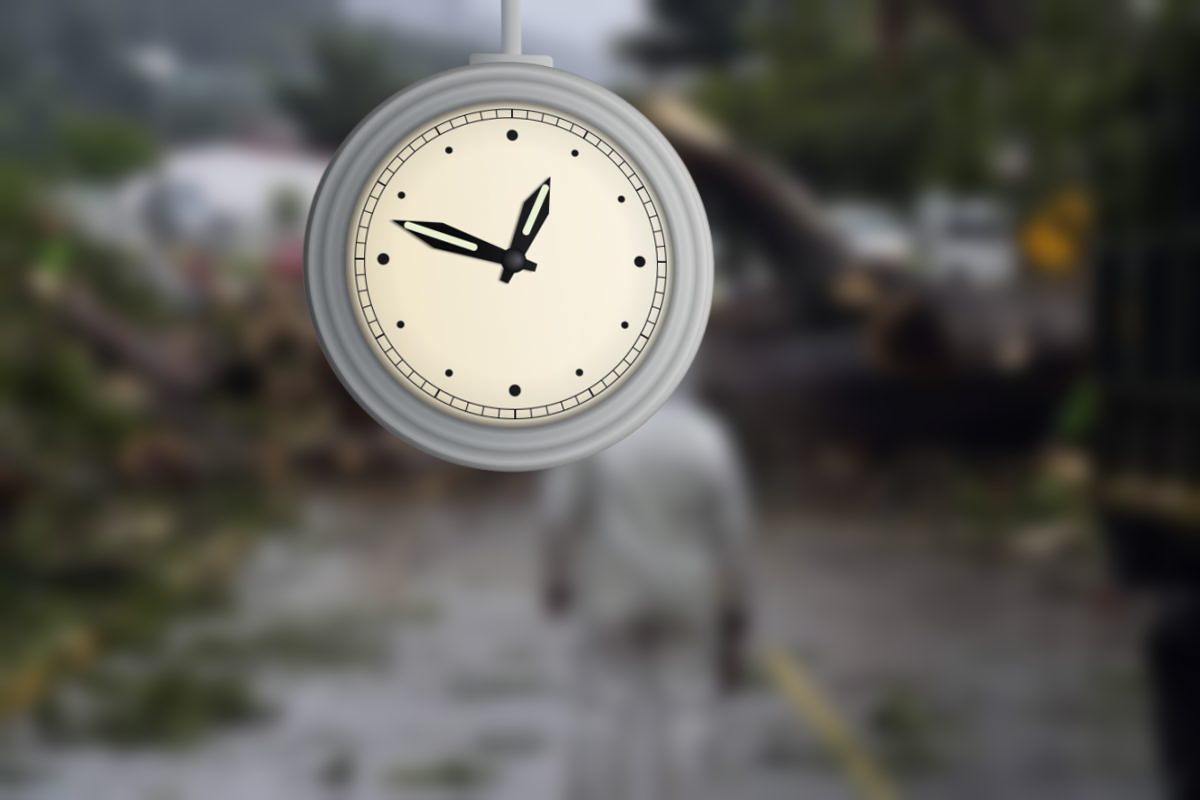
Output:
**12:48**
